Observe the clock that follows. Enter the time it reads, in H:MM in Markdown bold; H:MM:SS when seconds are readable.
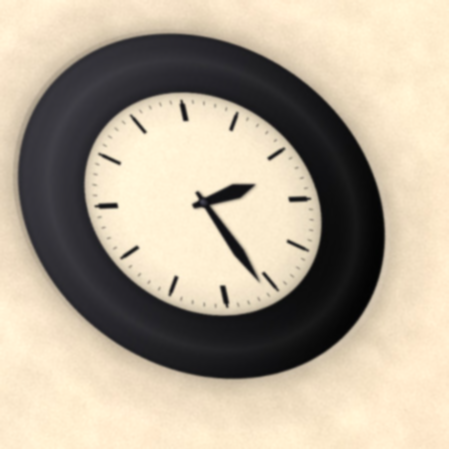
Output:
**2:26**
